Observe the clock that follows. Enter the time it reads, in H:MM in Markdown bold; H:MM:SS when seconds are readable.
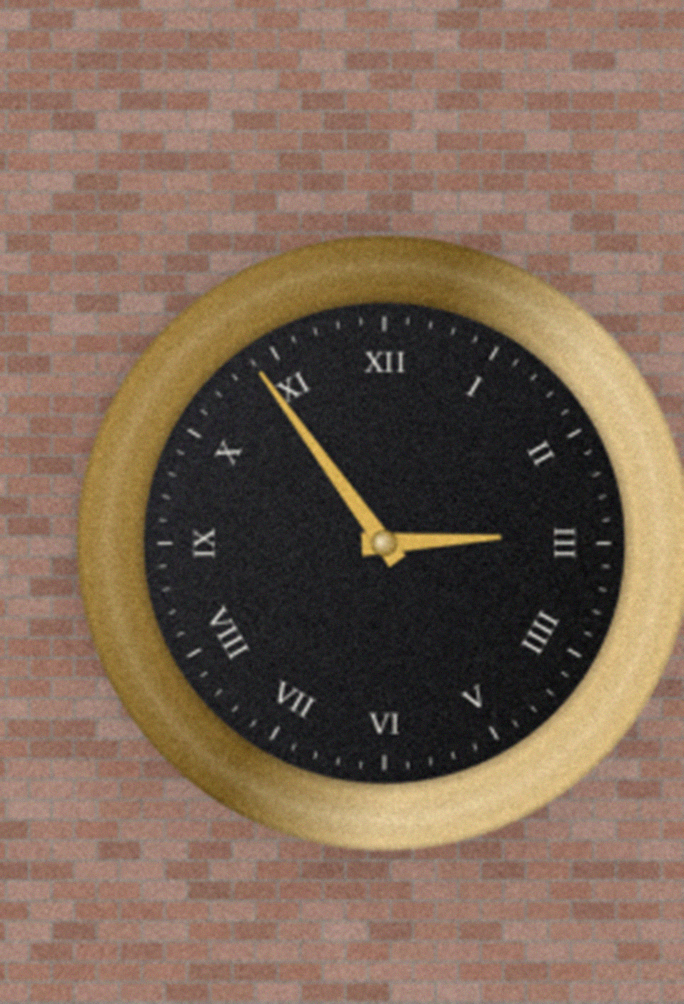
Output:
**2:54**
